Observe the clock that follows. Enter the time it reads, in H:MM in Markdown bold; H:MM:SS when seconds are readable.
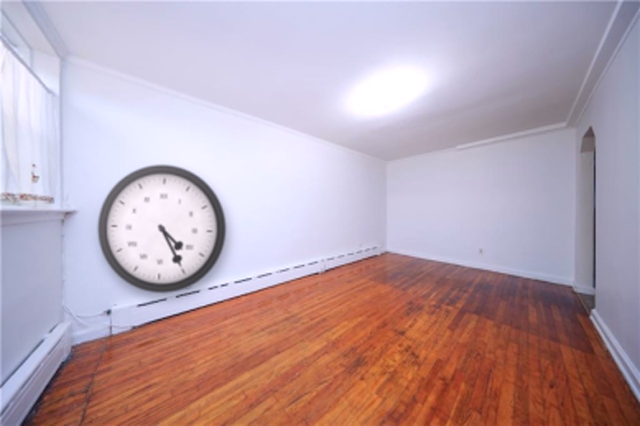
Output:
**4:25**
